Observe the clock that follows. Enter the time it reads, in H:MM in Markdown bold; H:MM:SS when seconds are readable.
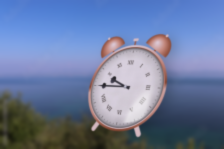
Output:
**9:45**
